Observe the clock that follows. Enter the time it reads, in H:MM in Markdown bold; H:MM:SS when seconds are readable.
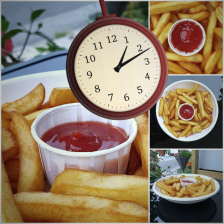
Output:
**1:12**
